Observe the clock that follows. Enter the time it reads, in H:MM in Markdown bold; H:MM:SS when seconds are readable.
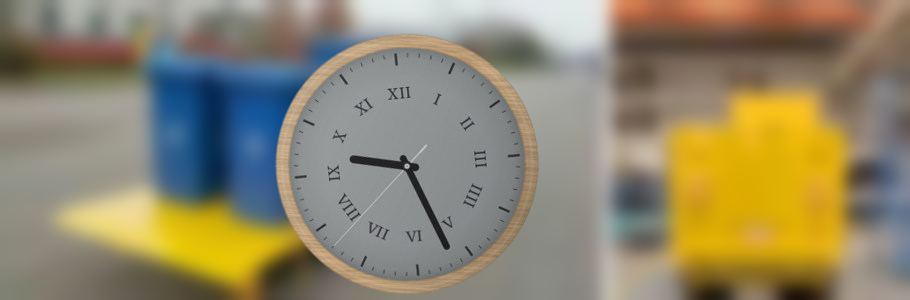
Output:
**9:26:38**
